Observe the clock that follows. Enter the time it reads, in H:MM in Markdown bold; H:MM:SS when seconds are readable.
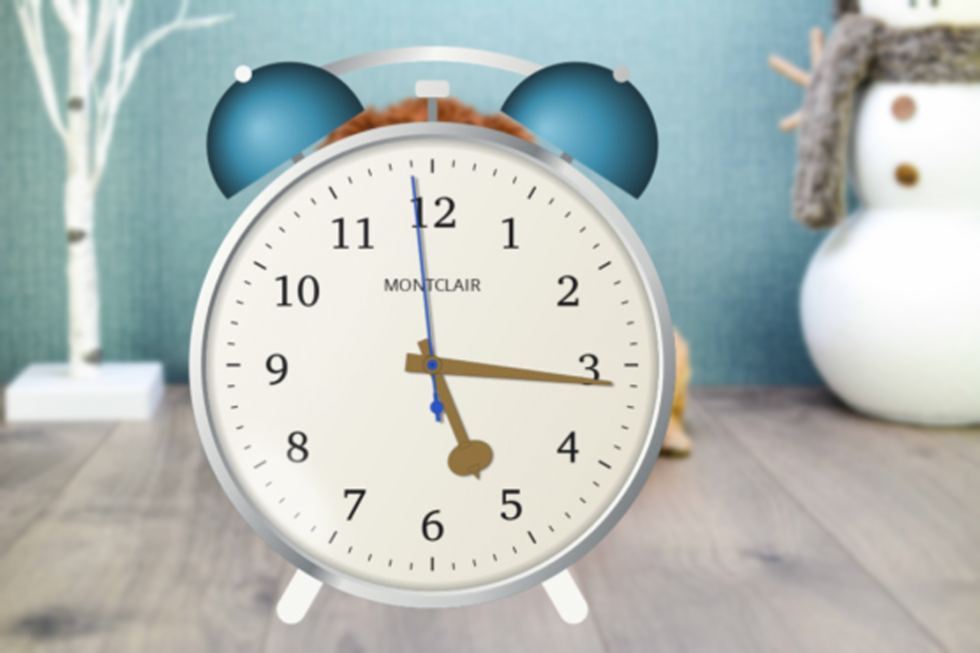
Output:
**5:15:59**
